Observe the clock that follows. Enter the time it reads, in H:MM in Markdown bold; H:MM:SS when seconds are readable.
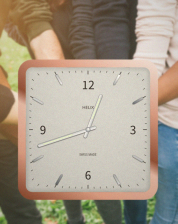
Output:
**12:42**
